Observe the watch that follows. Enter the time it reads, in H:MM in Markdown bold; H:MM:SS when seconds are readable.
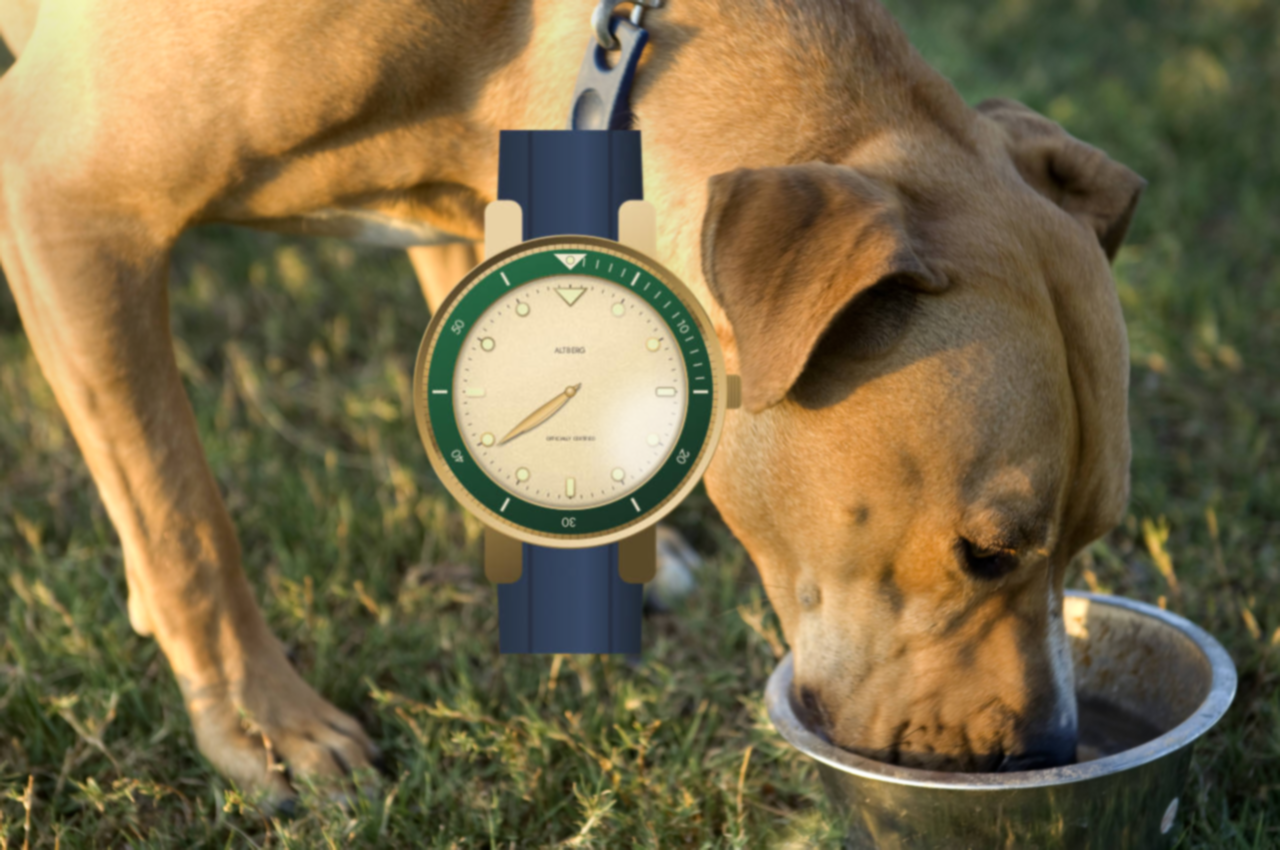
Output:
**7:39**
